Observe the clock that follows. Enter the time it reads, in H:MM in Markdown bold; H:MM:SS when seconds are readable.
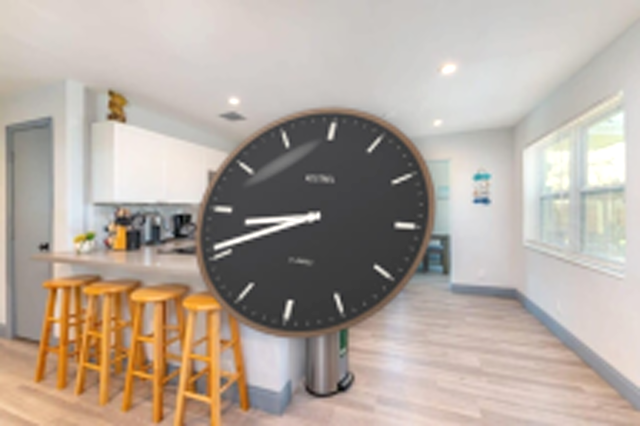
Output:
**8:41**
